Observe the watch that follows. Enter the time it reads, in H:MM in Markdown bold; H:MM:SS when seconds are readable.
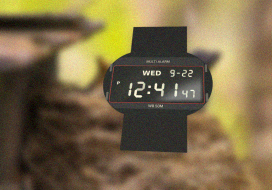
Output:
**12:41:47**
